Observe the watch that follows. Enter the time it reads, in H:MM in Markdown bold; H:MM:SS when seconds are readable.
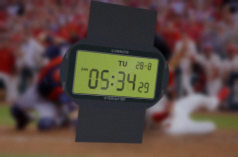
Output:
**5:34:29**
